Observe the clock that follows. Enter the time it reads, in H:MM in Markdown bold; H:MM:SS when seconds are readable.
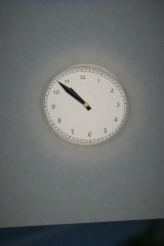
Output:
**10:53**
